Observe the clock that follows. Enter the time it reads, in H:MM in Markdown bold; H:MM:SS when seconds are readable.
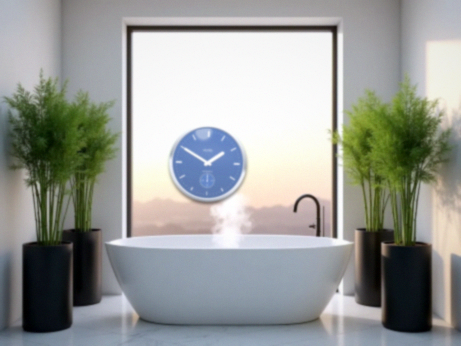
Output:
**1:50**
